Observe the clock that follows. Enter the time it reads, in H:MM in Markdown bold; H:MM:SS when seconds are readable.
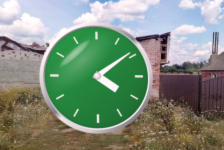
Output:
**4:09**
